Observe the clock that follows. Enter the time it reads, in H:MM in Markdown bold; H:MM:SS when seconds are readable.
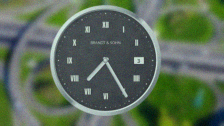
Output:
**7:25**
